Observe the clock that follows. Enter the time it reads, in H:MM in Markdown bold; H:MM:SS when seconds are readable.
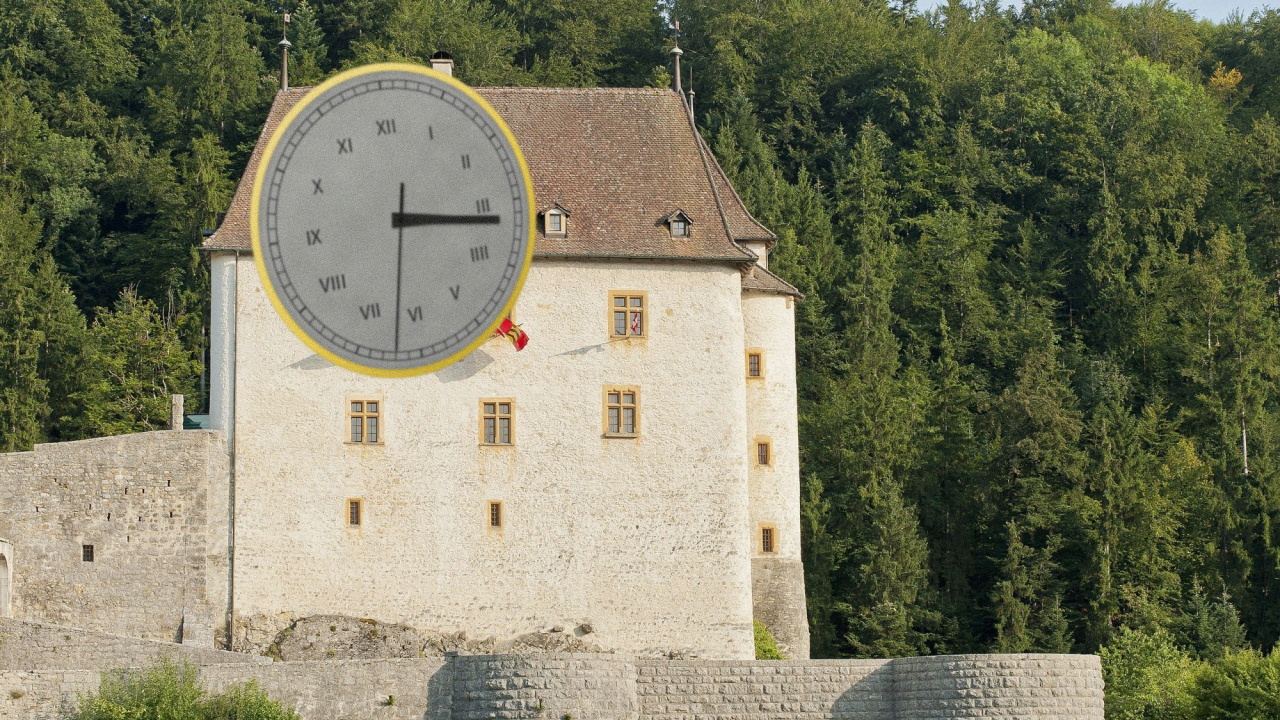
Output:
**3:16:32**
